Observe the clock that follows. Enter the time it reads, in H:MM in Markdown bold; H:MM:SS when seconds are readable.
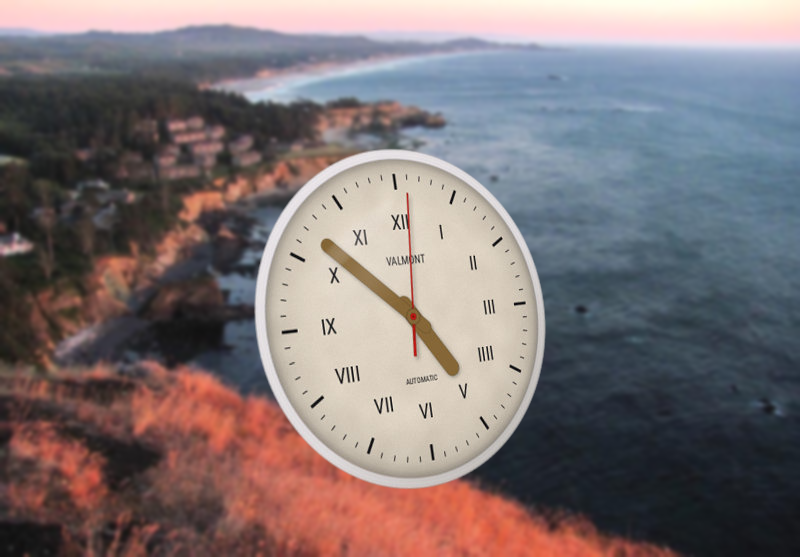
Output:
**4:52:01**
